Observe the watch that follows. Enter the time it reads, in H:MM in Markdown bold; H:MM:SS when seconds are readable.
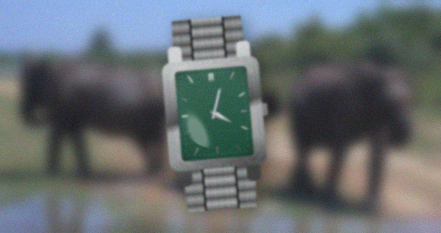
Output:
**4:03**
